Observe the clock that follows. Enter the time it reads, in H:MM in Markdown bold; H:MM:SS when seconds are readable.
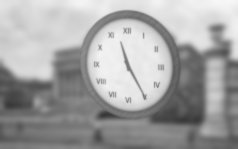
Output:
**11:25**
